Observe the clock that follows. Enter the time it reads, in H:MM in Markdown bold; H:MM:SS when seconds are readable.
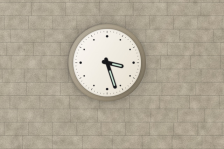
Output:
**3:27**
